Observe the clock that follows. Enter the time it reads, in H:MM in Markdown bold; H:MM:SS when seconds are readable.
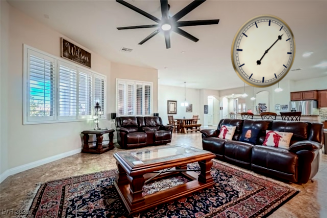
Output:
**7:07**
